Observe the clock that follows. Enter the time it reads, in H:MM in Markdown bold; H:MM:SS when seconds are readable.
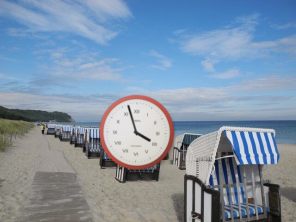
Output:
**3:57**
